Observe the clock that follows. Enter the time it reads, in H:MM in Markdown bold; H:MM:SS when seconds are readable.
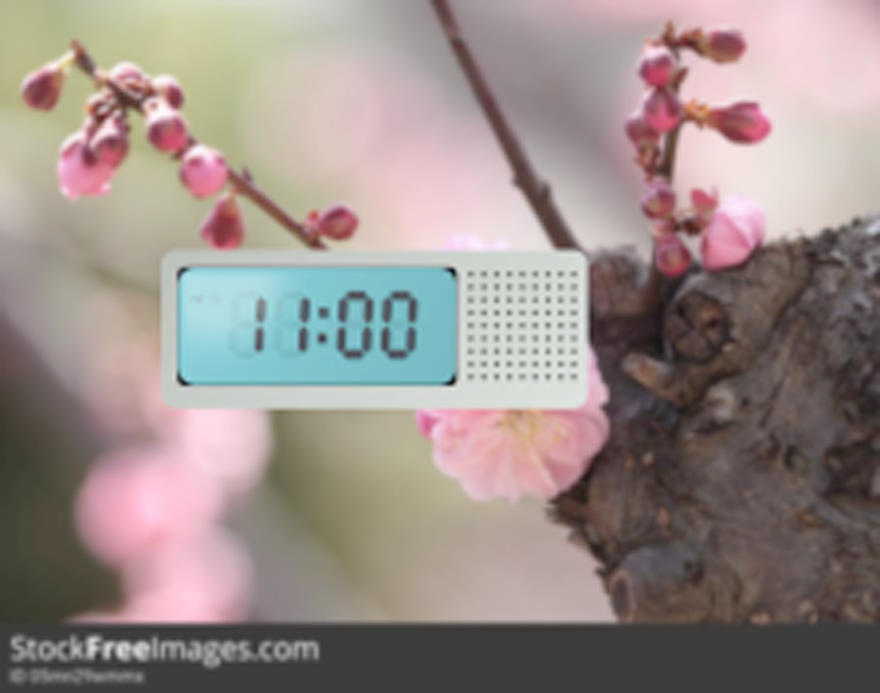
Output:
**11:00**
